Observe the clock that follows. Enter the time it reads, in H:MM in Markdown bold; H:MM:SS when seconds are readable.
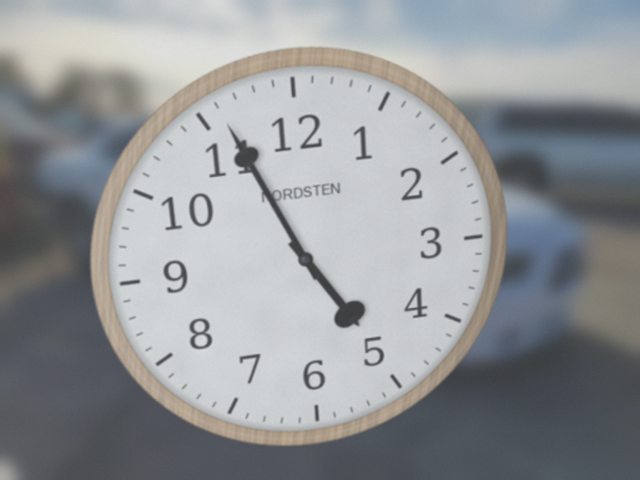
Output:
**4:56**
